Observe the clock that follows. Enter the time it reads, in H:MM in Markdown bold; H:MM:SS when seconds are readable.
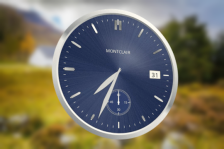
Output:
**7:34**
